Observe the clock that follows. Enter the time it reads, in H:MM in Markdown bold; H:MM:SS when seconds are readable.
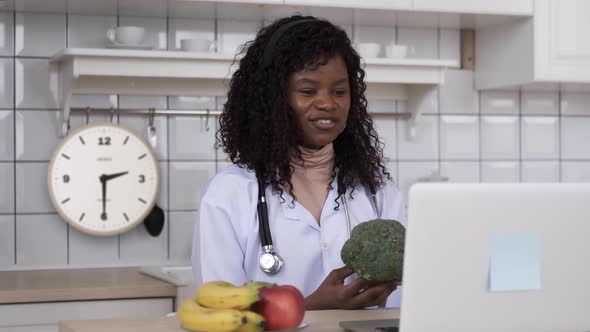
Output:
**2:30**
